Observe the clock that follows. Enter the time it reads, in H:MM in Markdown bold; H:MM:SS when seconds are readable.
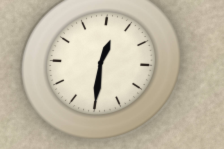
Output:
**12:30**
